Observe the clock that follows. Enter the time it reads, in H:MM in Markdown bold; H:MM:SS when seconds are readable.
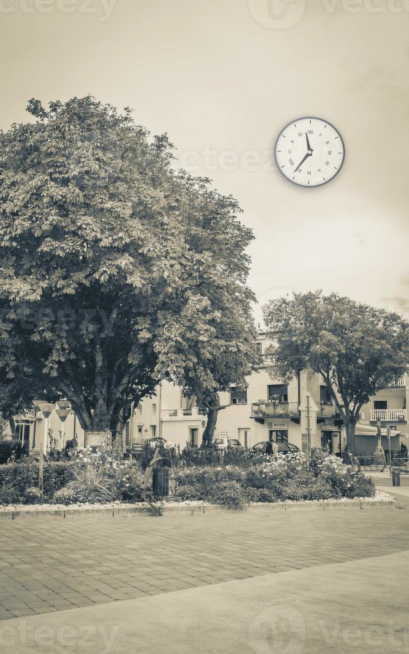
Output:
**11:36**
